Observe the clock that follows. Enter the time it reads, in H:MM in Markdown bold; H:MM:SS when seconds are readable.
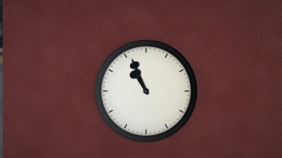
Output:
**10:56**
